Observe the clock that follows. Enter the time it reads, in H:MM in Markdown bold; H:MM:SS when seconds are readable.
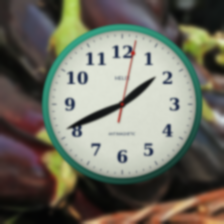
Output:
**1:41:02**
